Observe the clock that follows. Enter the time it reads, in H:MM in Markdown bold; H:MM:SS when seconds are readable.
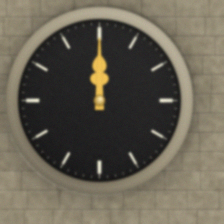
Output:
**12:00**
